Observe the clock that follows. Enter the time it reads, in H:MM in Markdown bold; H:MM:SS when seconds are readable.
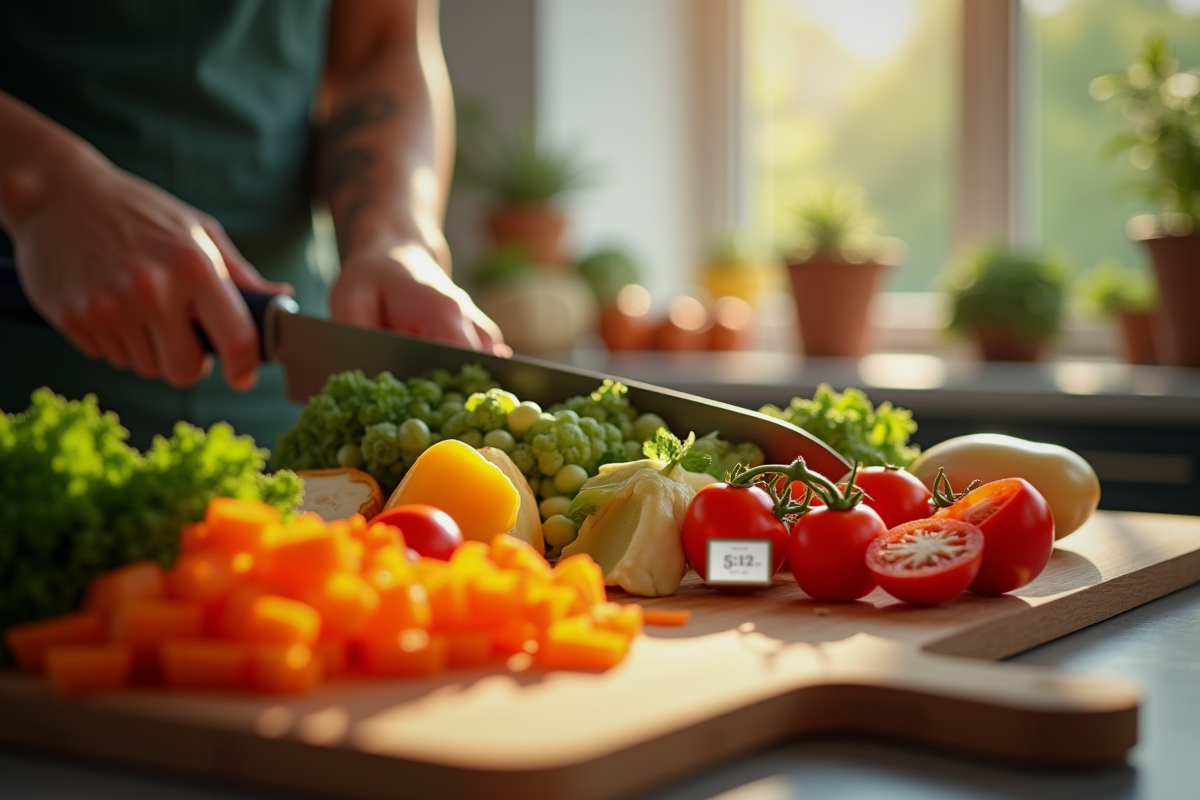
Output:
**5:12**
